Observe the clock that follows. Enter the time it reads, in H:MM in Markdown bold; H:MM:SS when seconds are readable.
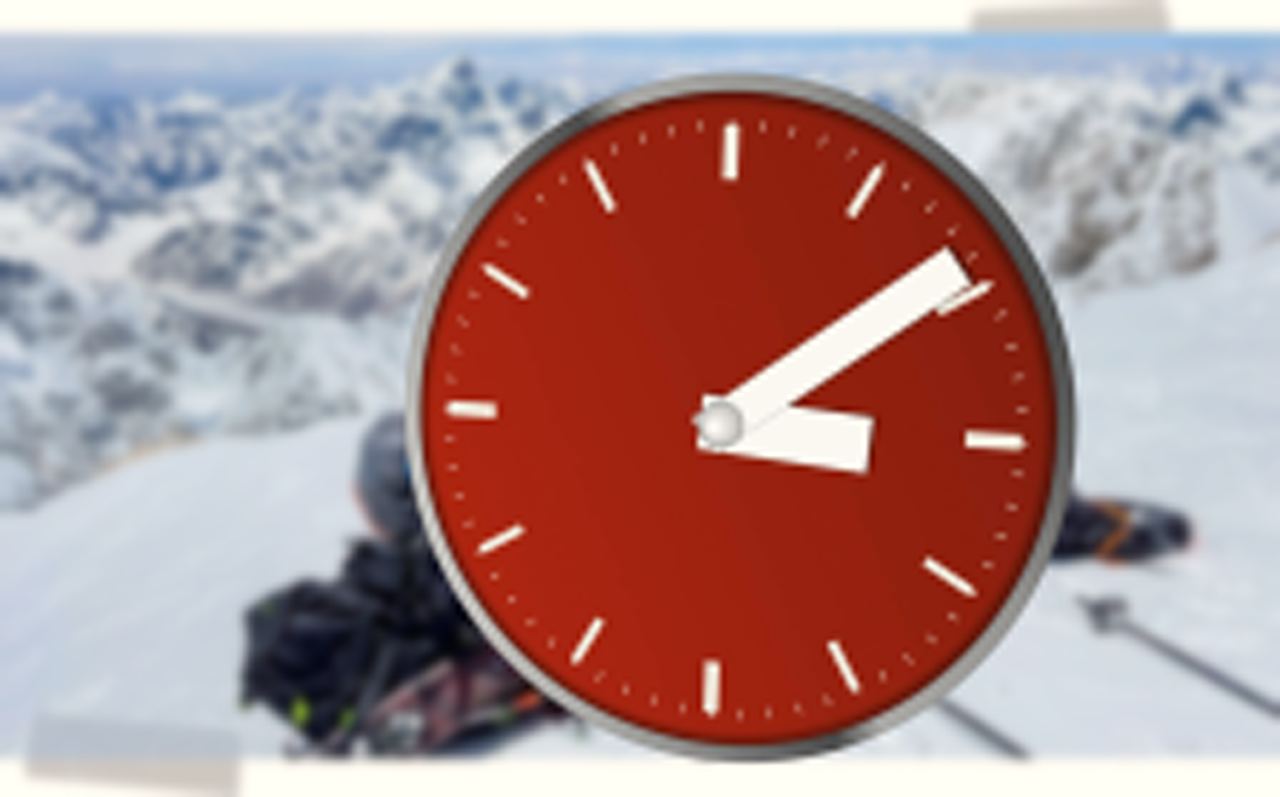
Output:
**3:09**
